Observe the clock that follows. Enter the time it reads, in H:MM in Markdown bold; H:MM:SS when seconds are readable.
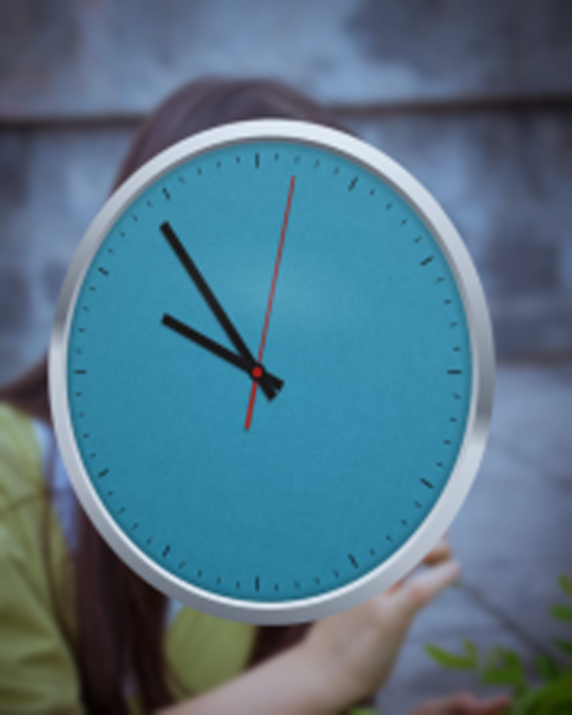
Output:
**9:54:02**
